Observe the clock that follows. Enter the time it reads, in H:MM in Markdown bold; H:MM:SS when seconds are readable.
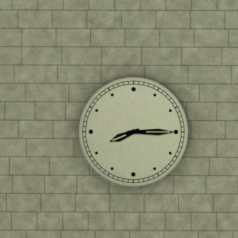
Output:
**8:15**
